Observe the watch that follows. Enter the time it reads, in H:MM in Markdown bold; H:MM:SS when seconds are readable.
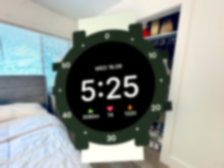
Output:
**5:25**
